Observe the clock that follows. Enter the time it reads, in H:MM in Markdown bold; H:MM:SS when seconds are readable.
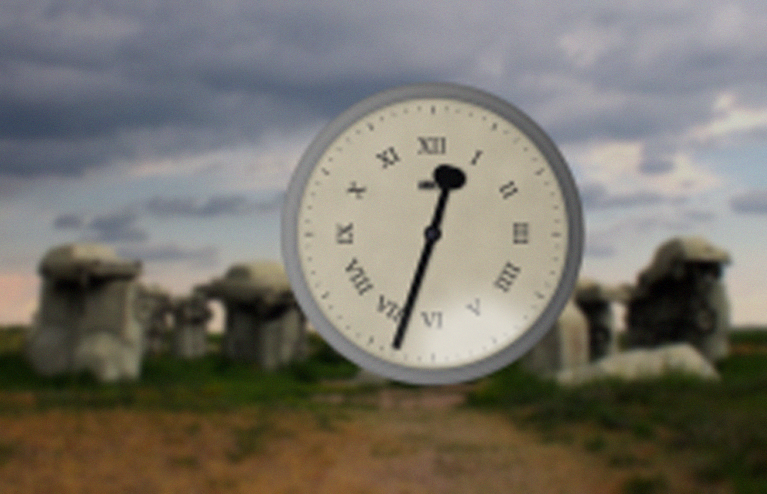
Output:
**12:33**
